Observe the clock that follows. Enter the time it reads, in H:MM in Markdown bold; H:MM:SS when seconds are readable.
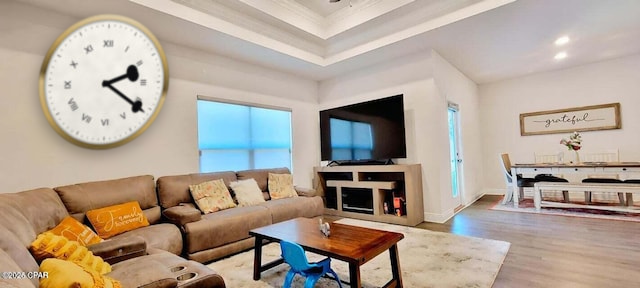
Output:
**2:21**
